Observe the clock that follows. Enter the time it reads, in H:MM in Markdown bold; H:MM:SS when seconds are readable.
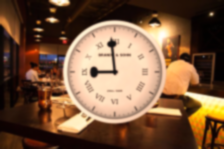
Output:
**8:59**
